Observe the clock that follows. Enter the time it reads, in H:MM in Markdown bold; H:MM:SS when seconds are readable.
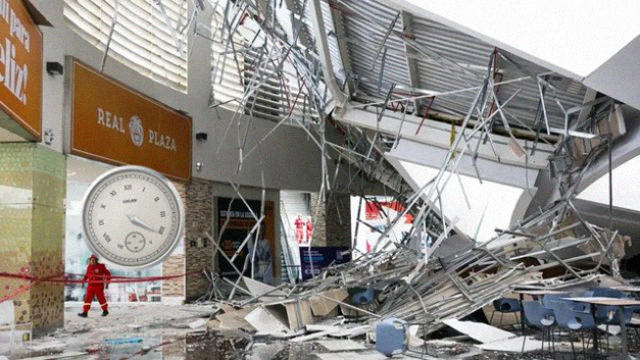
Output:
**4:21**
